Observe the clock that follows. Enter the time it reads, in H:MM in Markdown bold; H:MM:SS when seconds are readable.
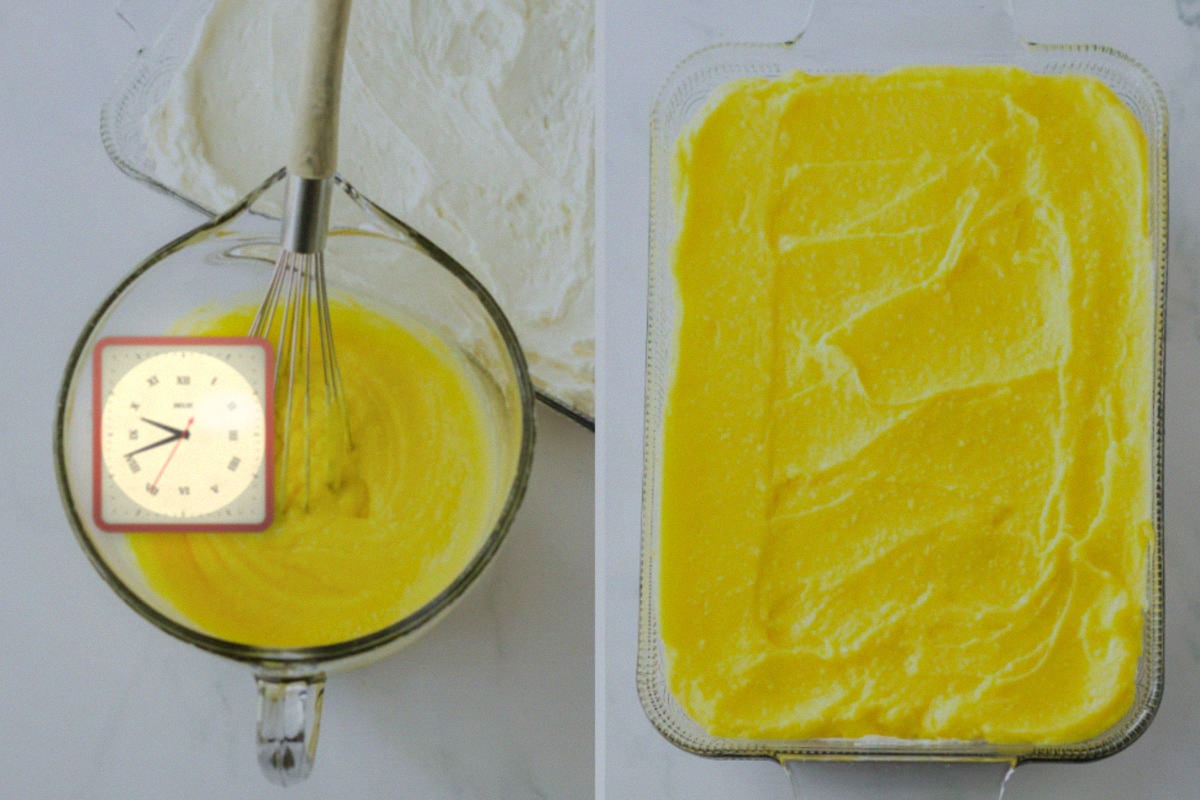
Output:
**9:41:35**
